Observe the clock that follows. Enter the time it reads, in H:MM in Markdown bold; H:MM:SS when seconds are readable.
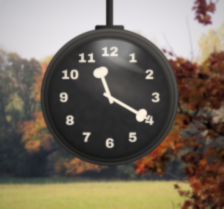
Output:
**11:20**
